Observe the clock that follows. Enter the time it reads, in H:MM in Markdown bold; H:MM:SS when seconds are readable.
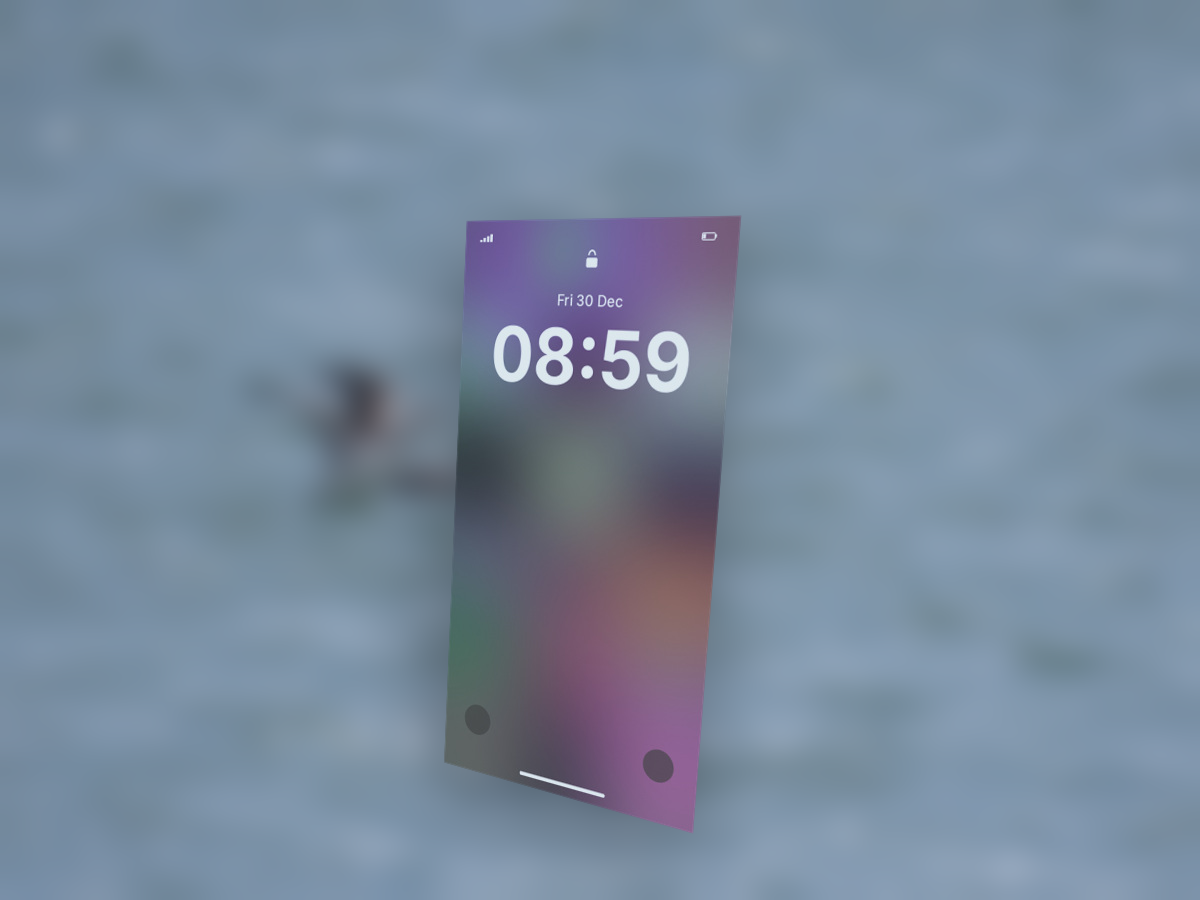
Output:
**8:59**
